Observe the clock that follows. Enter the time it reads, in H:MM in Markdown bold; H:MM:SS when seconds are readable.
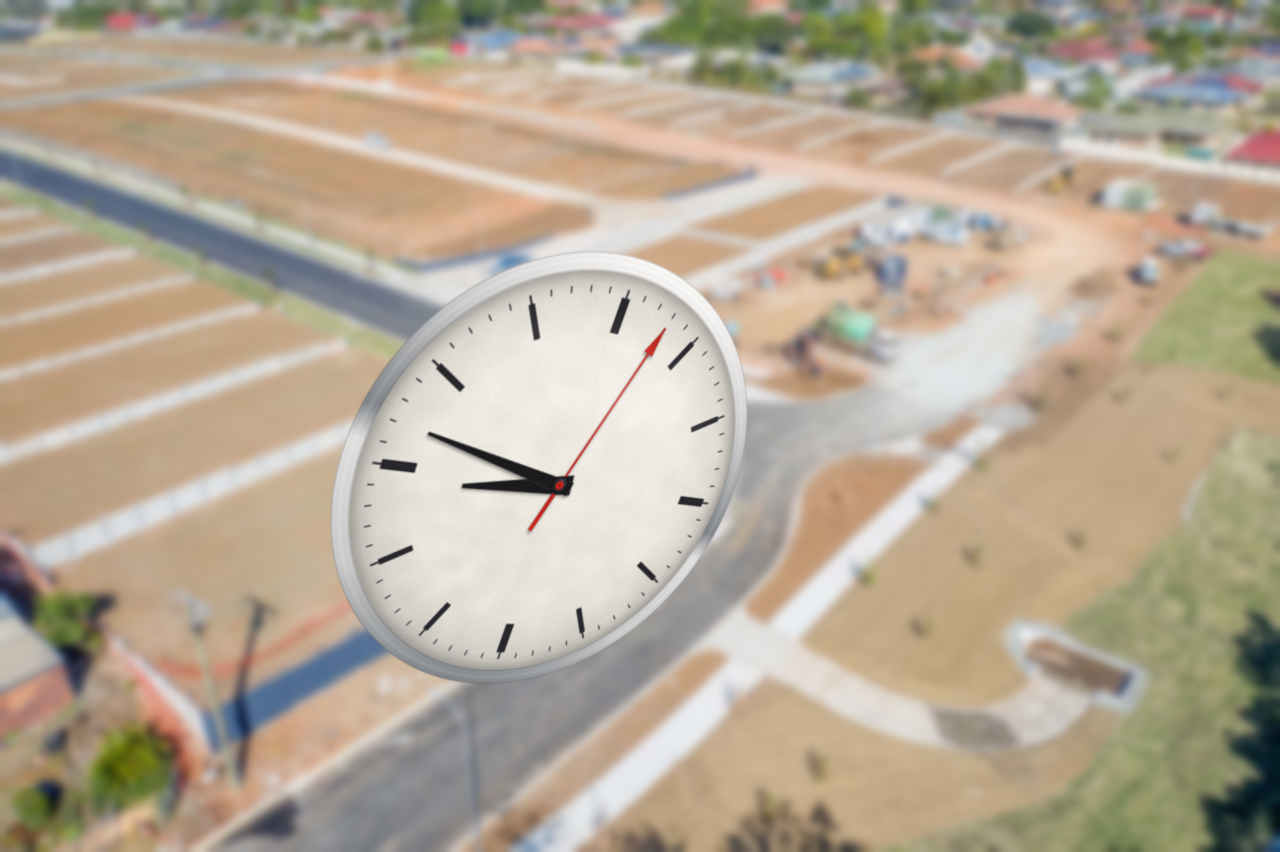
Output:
**8:47:03**
